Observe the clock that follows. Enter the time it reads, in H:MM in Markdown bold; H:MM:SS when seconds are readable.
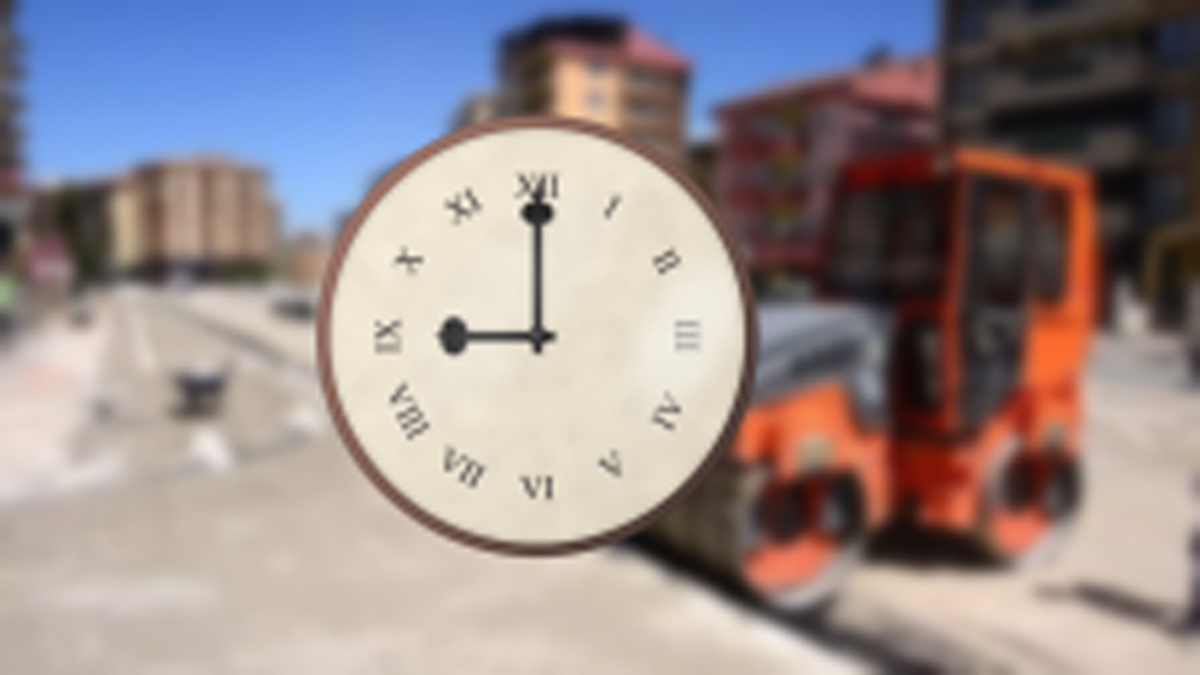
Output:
**9:00**
